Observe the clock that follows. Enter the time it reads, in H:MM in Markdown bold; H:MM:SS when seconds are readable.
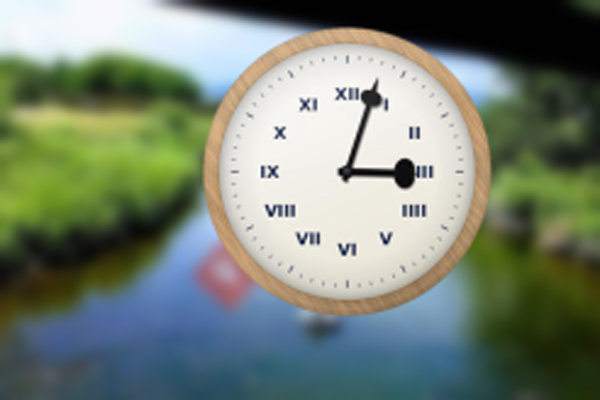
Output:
**3:03**
